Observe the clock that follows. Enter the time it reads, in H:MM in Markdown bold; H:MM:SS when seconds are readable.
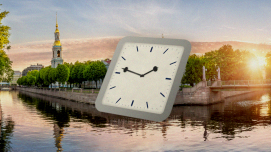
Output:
**1:47**
